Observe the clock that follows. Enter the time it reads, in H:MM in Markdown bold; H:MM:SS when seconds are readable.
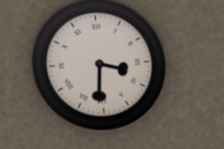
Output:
**3:31**
